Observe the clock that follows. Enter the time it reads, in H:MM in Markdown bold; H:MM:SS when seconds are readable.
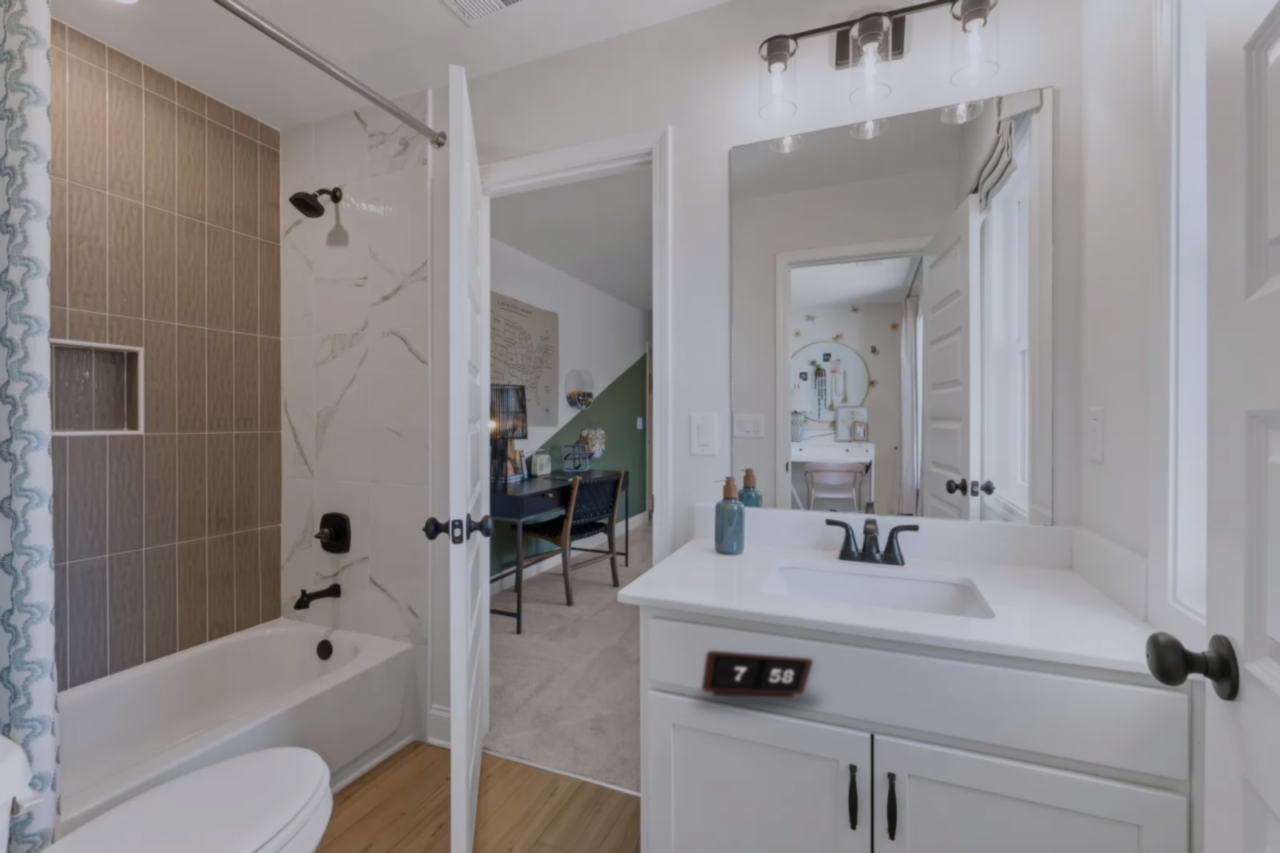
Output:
**7:58**
